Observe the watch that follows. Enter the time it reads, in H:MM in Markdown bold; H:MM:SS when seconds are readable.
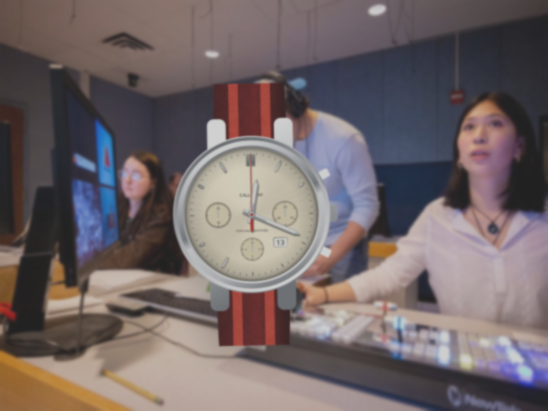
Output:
**12:19**
